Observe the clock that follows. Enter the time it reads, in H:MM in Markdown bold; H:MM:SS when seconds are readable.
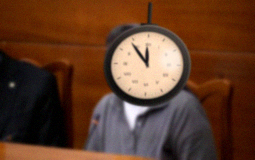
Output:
**11:54**
